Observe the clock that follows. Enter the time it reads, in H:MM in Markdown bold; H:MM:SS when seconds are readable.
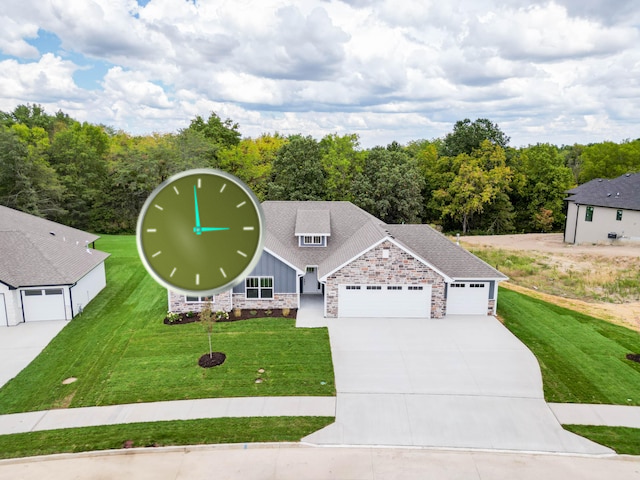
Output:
**2:59**
